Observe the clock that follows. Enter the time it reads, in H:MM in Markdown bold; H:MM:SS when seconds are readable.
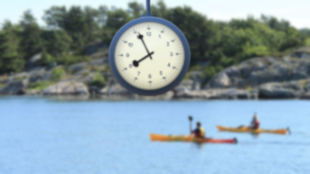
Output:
**7:56**
